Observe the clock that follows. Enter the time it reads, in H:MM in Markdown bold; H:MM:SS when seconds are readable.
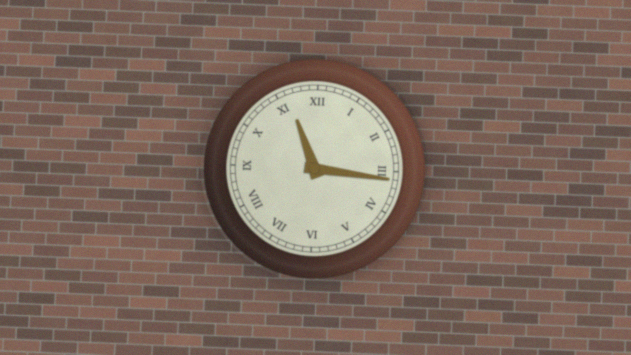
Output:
**11:16**
